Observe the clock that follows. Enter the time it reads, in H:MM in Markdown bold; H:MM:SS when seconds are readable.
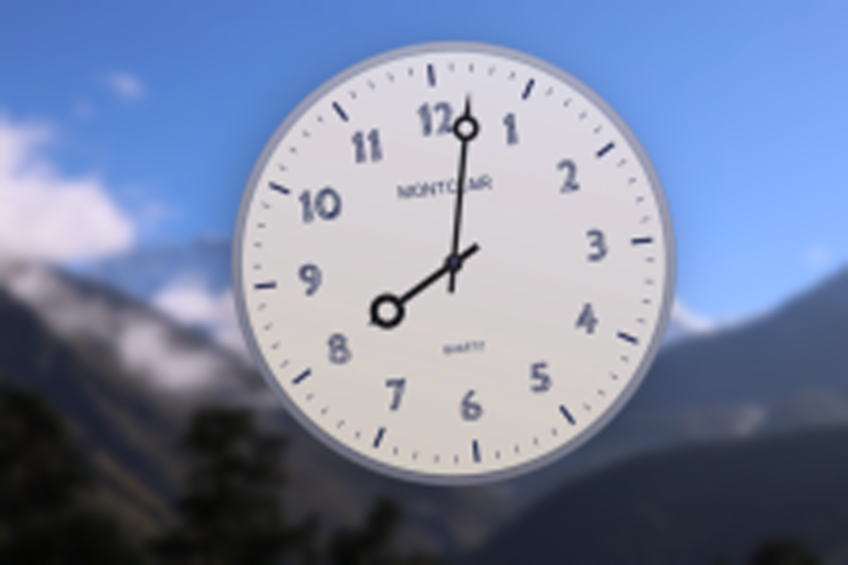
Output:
**8:02**
